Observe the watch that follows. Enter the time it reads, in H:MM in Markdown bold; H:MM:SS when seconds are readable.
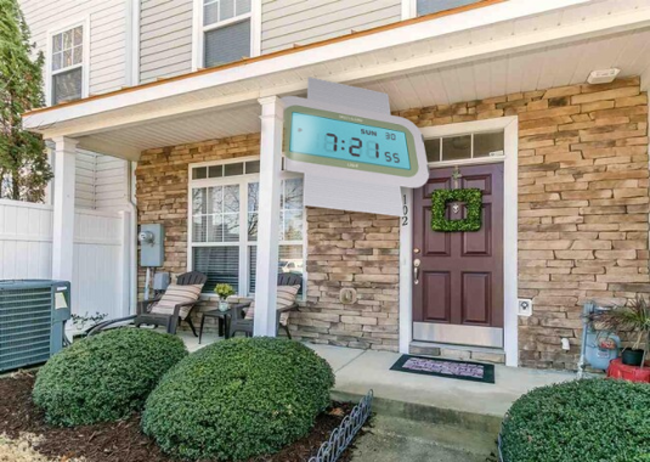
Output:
**7:21:55**
